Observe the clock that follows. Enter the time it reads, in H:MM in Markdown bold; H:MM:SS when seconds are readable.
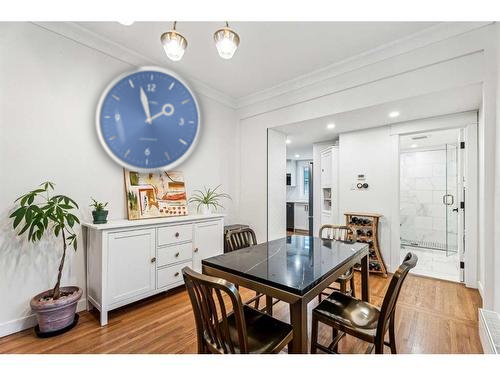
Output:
**1:57**
